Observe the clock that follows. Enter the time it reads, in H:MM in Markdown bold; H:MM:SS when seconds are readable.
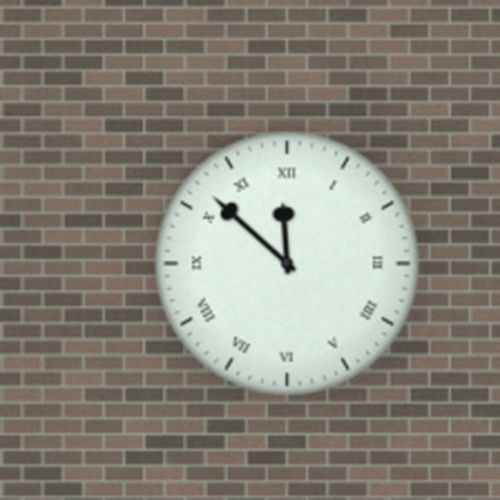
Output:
**11:52**
